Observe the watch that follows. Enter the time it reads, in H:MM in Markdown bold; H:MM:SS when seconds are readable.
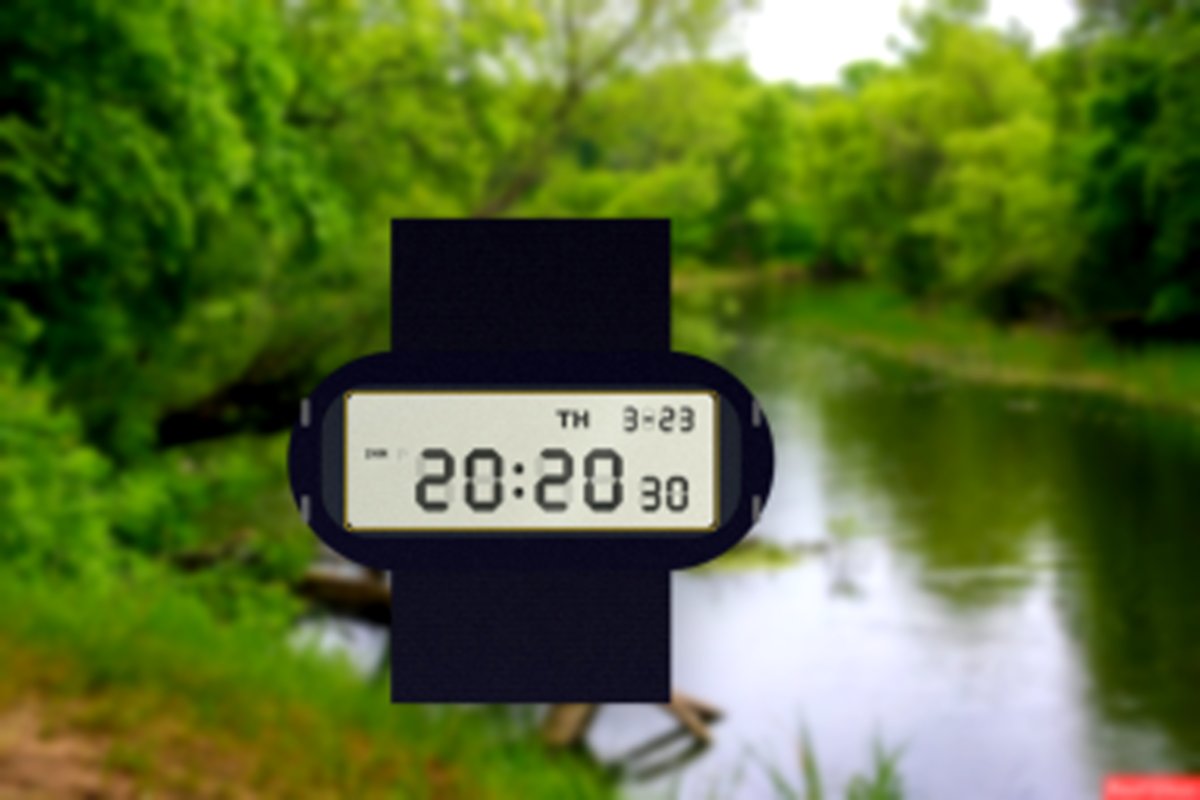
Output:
**20:20:30**
